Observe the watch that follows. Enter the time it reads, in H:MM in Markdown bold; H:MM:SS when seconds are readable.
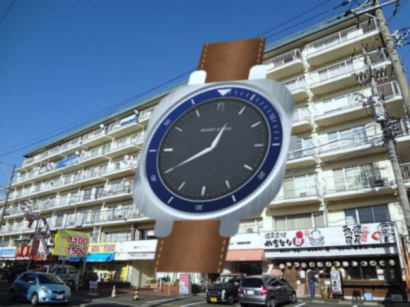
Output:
**12:40**
